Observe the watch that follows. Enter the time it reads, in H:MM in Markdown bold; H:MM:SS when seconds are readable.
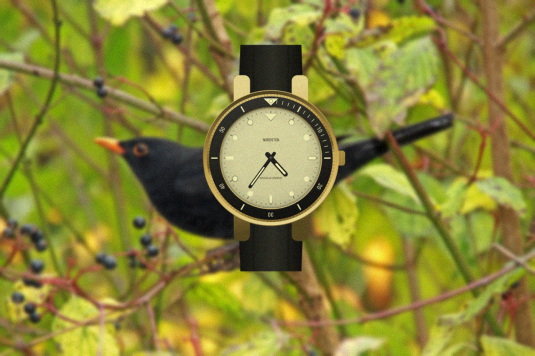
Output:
**4:36**
